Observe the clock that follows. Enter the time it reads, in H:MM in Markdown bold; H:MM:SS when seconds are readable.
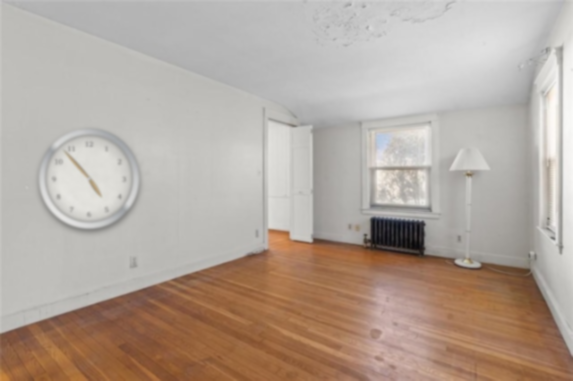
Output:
**4:53**
